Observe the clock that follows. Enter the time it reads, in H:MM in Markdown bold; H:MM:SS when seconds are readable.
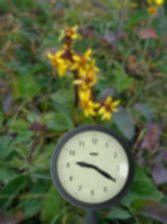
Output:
**9:20**
